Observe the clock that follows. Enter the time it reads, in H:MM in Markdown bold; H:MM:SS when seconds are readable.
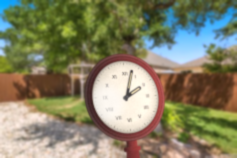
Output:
**2:03**
